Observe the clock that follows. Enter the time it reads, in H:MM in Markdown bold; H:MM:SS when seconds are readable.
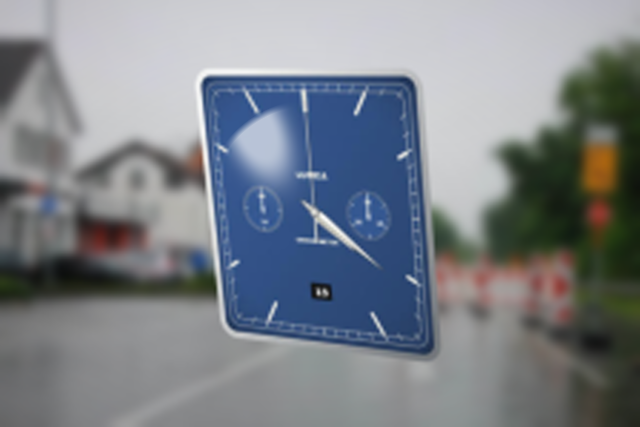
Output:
**4:21**
